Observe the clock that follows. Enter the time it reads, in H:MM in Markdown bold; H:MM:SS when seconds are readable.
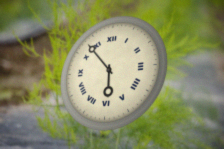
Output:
**5:53**
